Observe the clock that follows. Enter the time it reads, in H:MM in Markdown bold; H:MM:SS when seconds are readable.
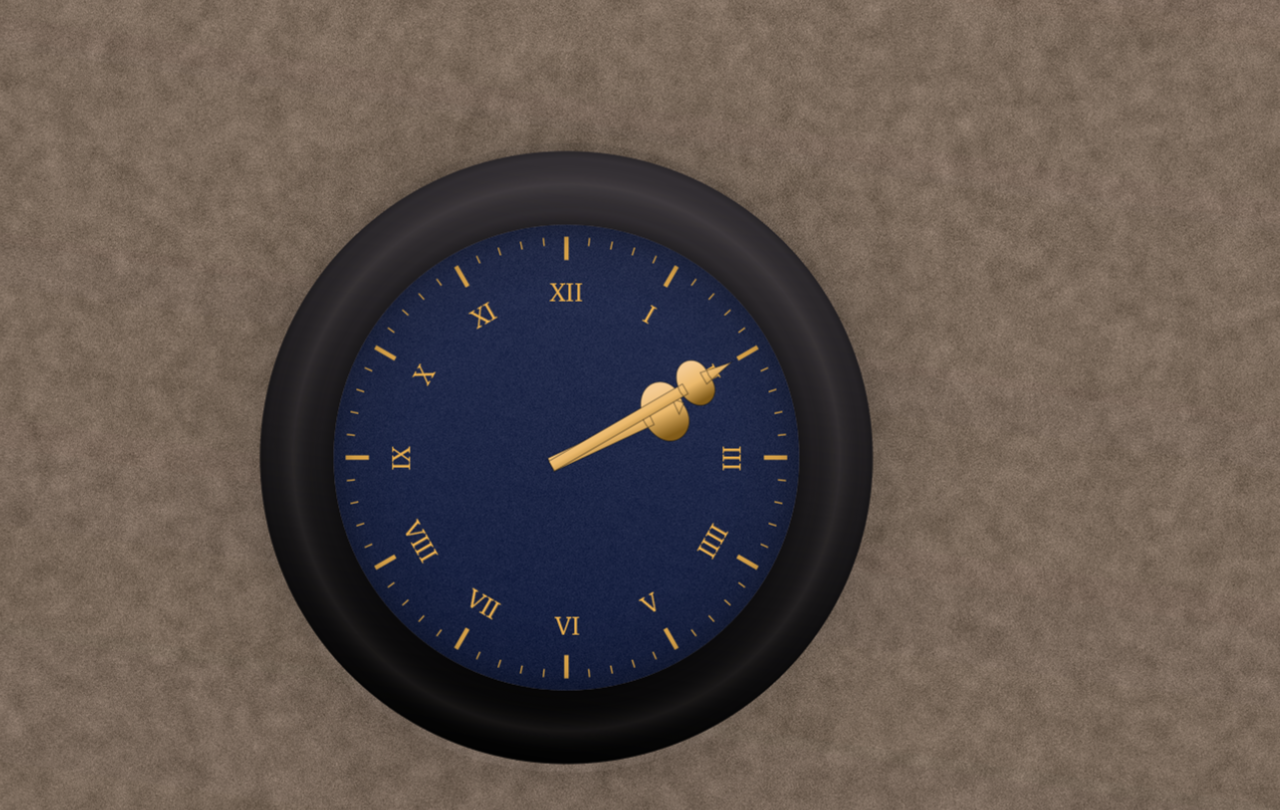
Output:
**2:10**
